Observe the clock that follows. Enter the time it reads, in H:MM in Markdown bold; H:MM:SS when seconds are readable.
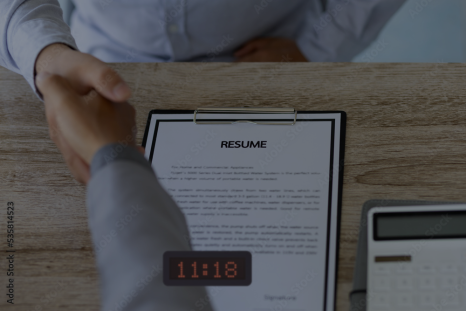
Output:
**11:18**
